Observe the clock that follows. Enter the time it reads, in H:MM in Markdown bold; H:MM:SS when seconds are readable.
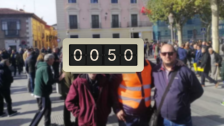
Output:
**0:50**
